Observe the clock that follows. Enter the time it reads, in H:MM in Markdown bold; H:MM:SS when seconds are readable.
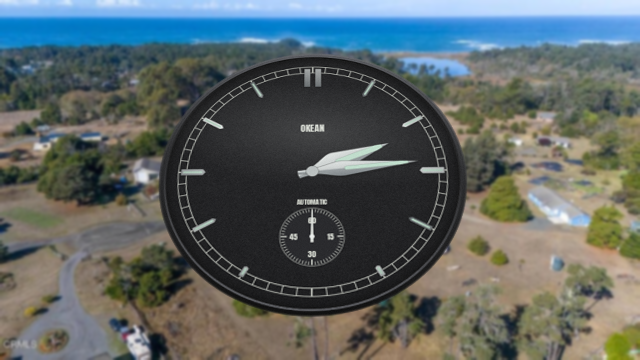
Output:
**2:14**
